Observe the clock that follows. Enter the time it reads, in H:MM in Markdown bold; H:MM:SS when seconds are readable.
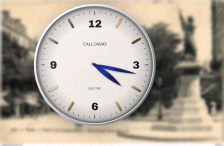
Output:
**4:17**
